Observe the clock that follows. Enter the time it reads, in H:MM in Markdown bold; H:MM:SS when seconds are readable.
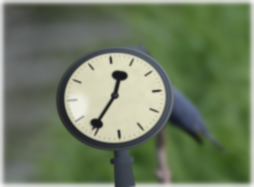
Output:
**12:36**
